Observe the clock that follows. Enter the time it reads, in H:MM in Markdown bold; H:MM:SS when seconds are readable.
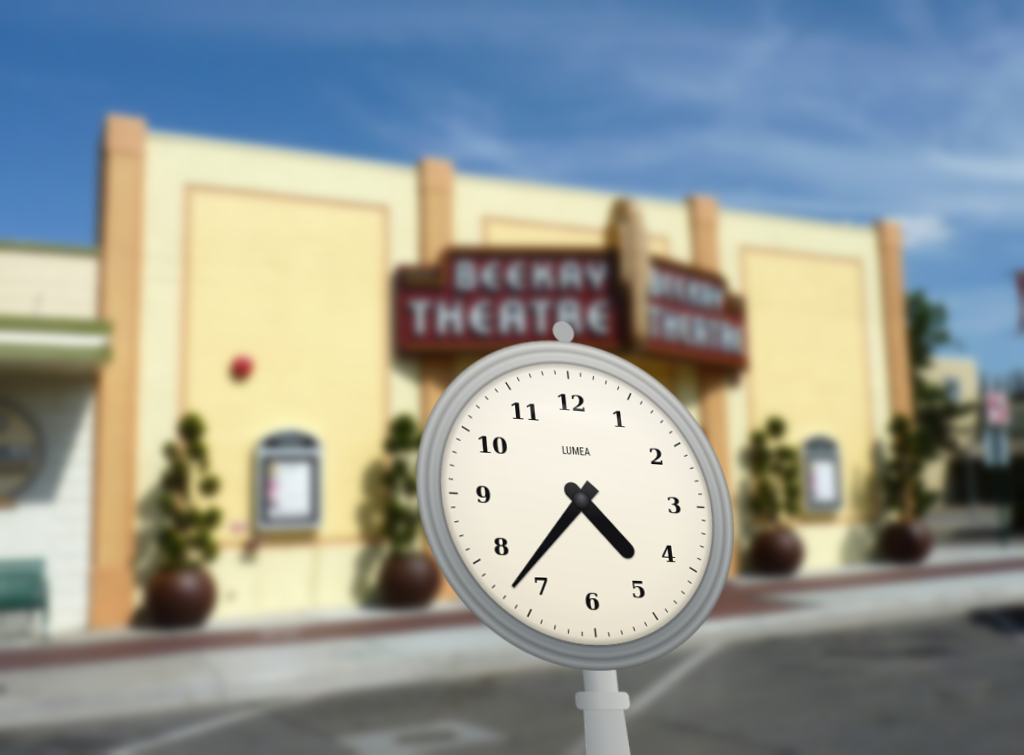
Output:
**4:37**
